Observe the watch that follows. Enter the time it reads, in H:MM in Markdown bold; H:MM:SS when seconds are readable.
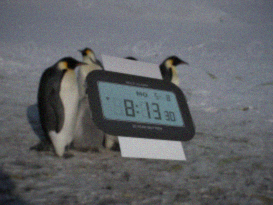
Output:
**8:13:30**
